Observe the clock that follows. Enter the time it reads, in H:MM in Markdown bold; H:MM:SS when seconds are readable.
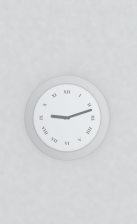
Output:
**9:12**
